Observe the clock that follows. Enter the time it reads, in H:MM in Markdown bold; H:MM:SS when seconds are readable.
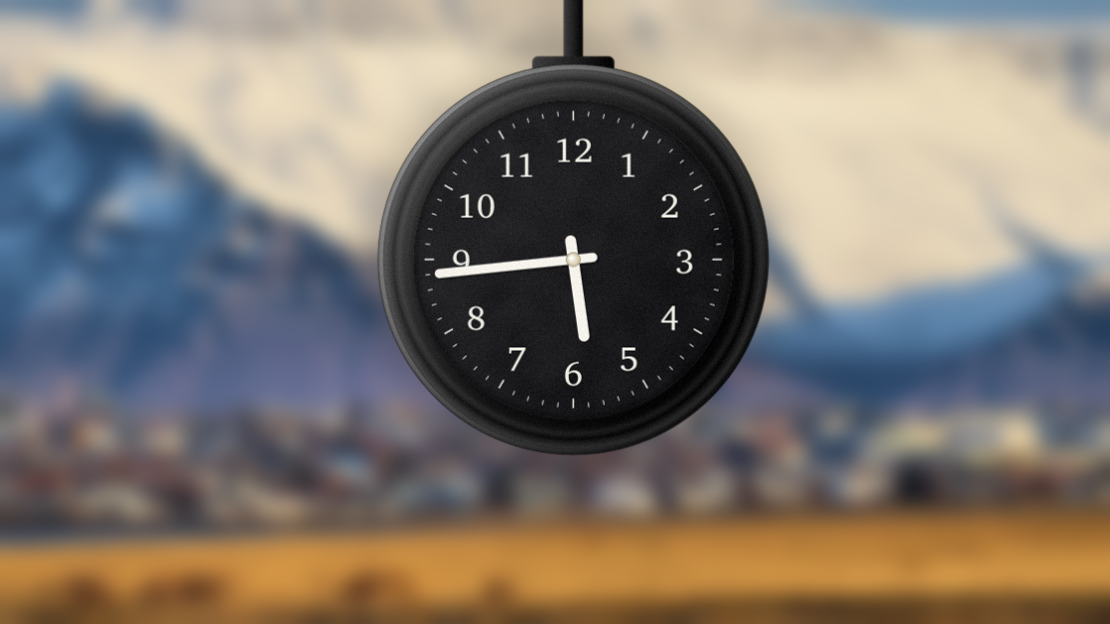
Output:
**5:44**
